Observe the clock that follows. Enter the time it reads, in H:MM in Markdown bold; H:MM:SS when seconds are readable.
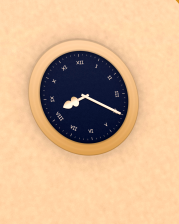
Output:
**8:20**
